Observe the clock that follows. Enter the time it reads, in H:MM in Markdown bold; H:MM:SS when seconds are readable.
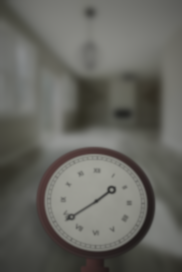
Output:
**1:39**
